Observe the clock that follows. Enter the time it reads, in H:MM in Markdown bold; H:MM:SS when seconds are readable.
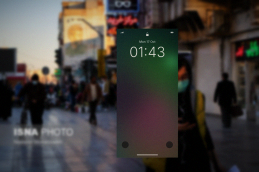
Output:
**1:43**
